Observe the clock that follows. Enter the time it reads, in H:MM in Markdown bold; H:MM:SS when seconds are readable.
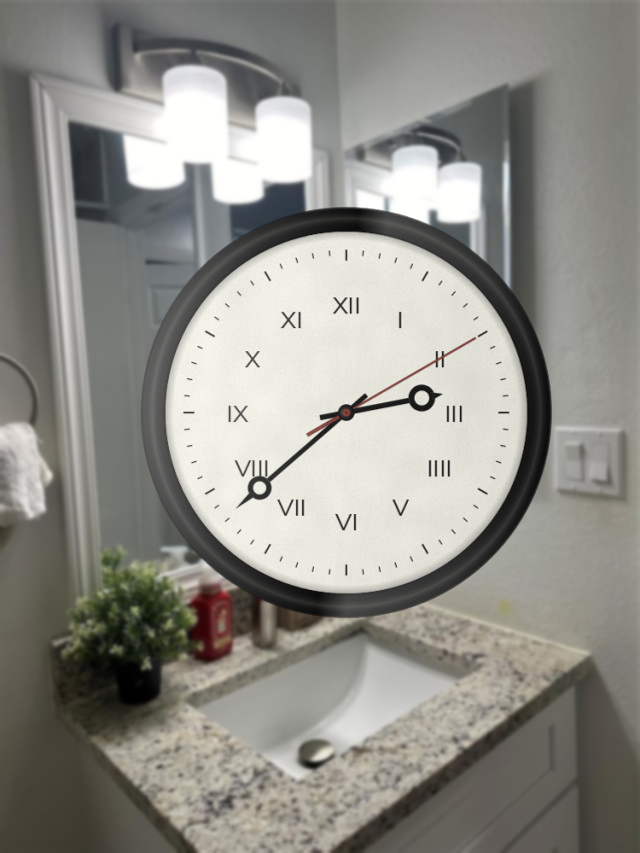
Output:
**2:38:10**
